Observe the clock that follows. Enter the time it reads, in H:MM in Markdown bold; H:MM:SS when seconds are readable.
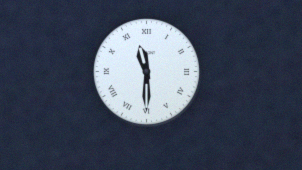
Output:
**11:30**
